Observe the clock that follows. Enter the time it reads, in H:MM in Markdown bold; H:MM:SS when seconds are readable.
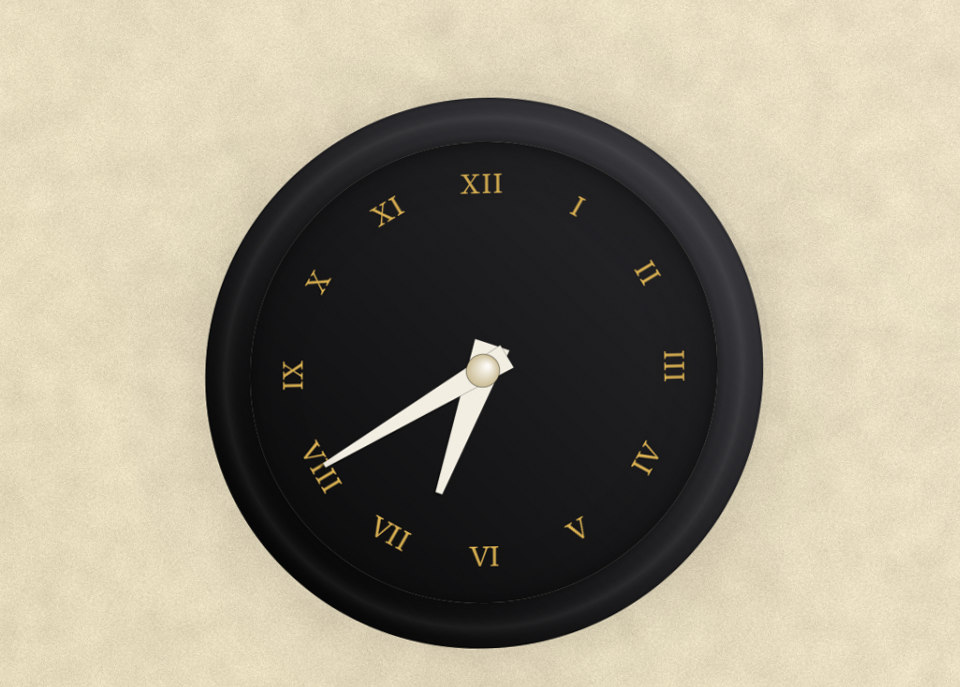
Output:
**6:40**
